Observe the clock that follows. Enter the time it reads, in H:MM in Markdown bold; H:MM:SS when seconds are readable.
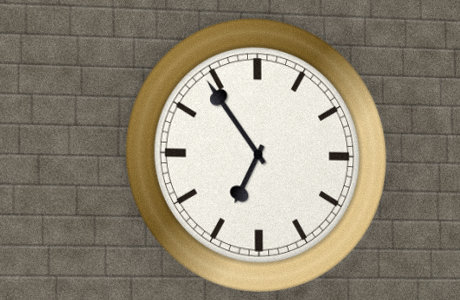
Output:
**6:54**
